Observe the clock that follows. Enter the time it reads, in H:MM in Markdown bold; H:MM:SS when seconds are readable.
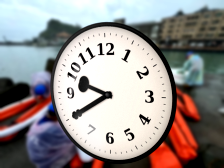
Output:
**9:40**
